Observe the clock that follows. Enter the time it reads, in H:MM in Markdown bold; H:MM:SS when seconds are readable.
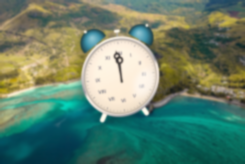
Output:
**11:59**
